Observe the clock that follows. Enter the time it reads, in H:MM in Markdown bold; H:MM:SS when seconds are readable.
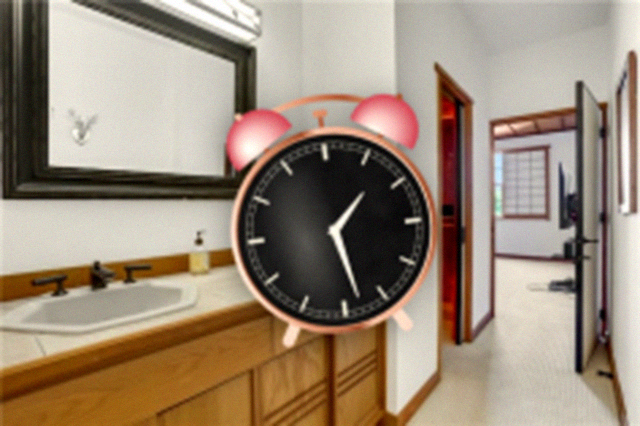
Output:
**1:28**
